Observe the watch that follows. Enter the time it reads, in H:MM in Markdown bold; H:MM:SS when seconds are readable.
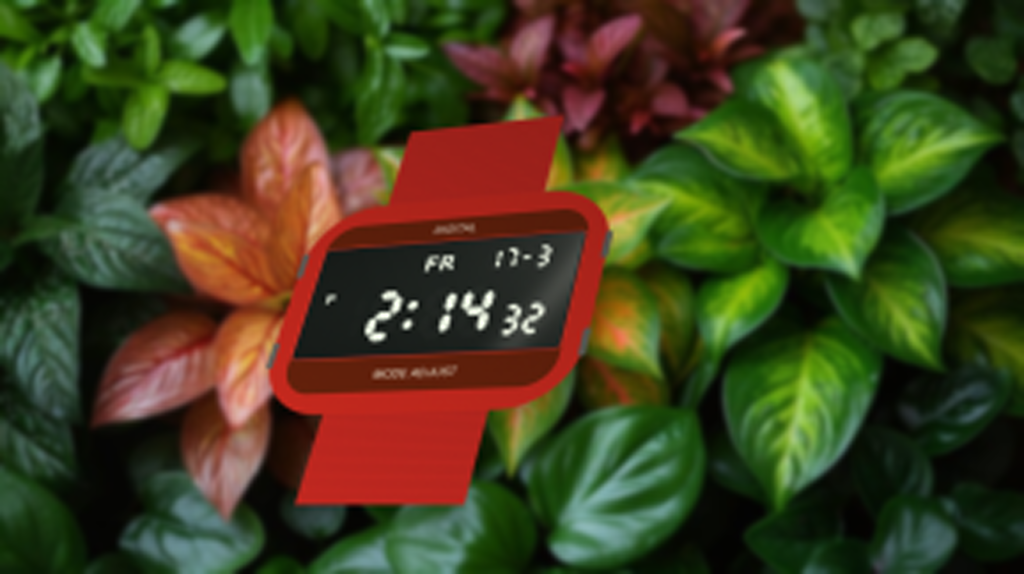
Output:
**2:14:32**
